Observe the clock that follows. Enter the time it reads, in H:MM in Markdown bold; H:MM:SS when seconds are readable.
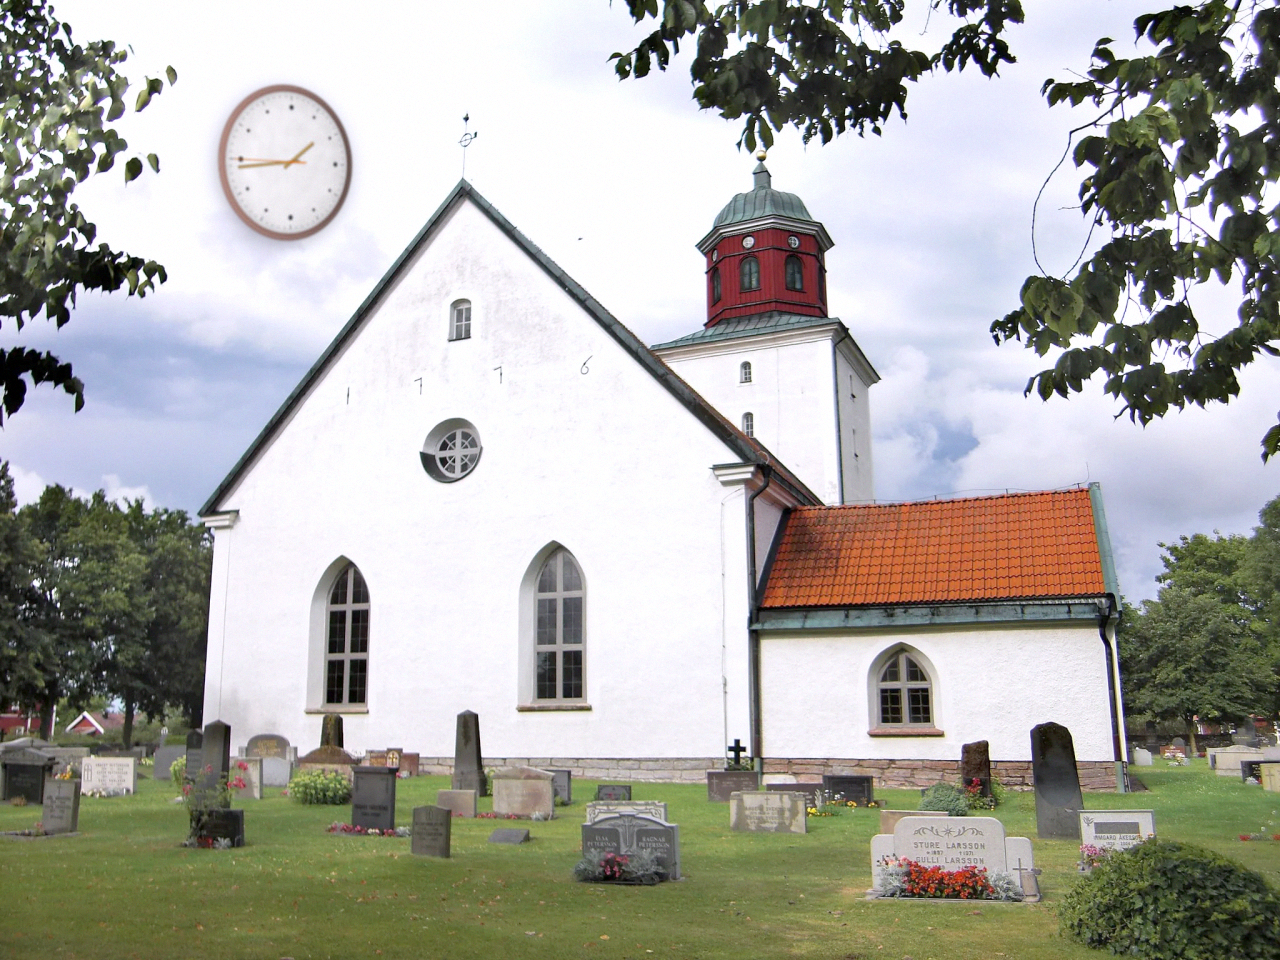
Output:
**1:43:45**
